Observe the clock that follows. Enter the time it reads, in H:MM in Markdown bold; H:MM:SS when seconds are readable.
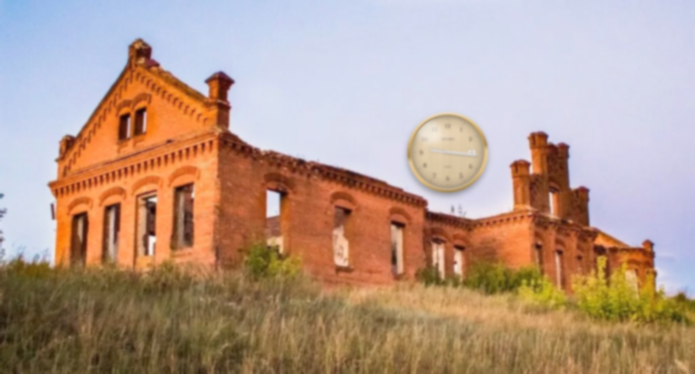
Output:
**9:16**
